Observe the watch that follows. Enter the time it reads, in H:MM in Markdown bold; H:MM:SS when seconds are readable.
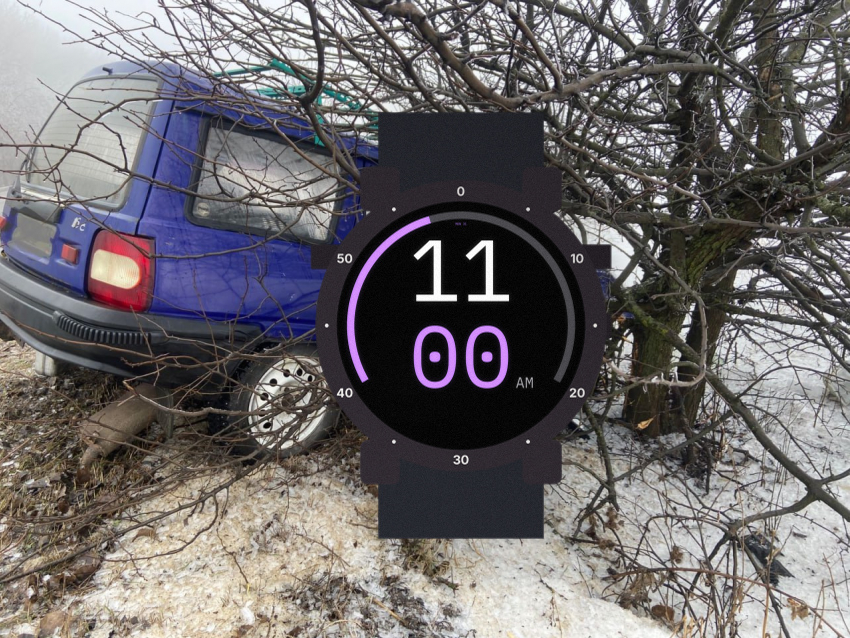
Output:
**11:00**
